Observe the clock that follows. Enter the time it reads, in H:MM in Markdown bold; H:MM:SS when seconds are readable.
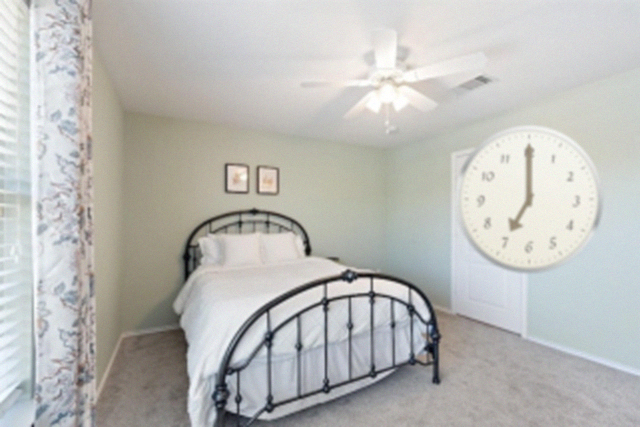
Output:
**7:00**
